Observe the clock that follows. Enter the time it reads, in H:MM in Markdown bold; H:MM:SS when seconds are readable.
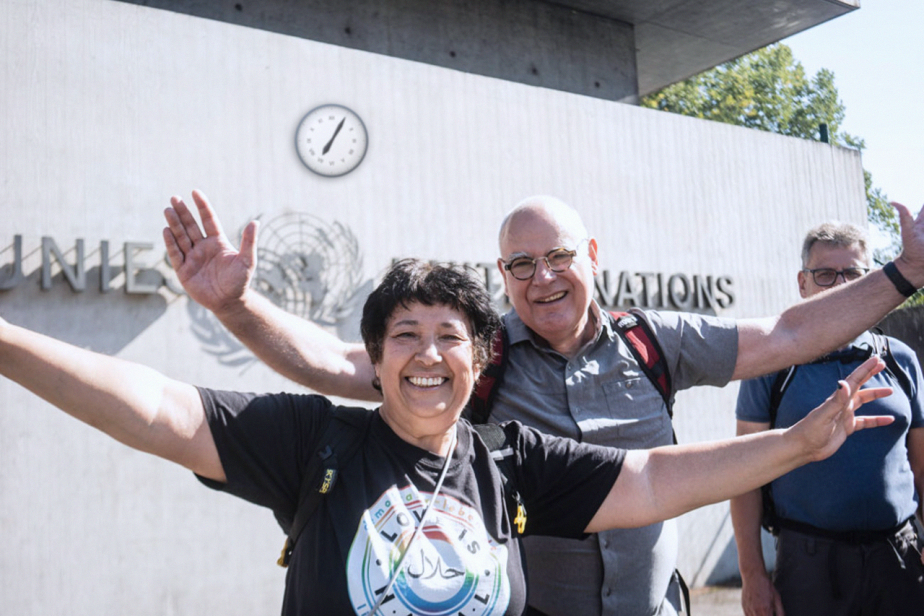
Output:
**7:05**
